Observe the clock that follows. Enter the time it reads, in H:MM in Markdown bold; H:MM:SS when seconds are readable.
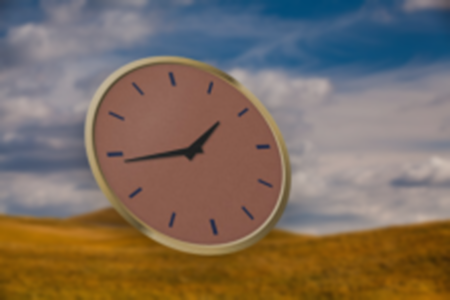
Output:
**1:44**
